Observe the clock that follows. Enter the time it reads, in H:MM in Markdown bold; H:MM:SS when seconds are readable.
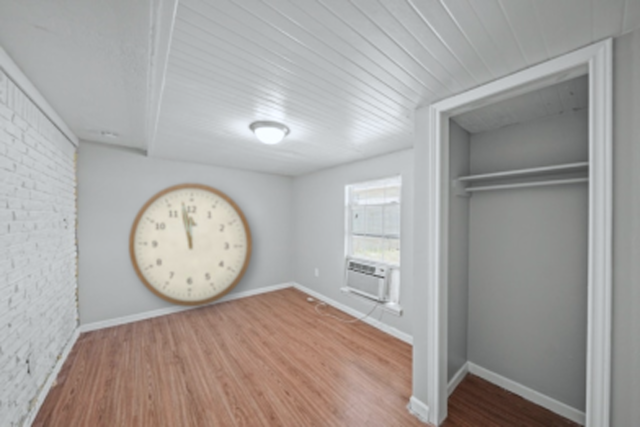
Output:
**11:58**
